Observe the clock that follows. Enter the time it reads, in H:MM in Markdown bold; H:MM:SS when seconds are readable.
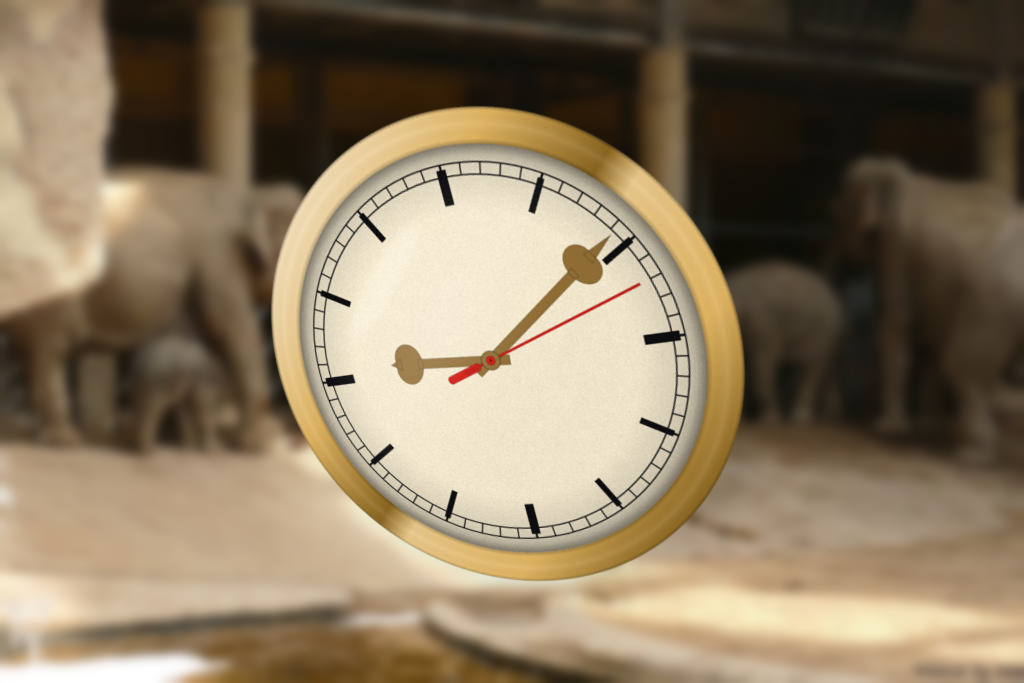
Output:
**9:09:12**
